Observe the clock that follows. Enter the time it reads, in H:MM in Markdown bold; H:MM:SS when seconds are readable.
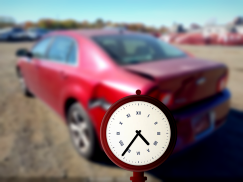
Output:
**4:36**
